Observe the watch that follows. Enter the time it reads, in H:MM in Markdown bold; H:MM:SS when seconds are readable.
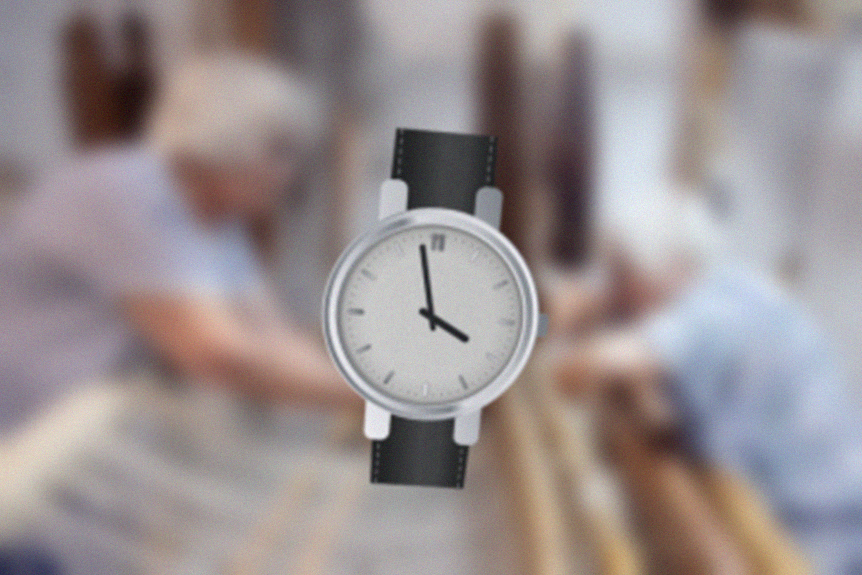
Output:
**3:58**
